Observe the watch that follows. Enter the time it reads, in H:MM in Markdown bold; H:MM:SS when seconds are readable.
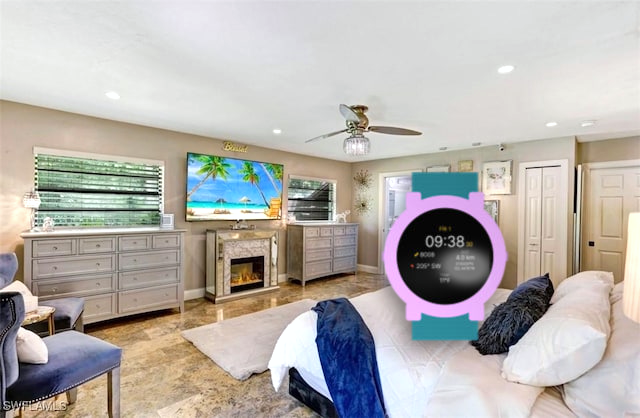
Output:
**9:38**
